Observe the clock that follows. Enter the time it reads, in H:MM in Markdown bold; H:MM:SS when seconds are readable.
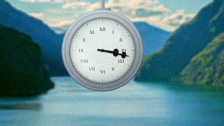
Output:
**3:17**
